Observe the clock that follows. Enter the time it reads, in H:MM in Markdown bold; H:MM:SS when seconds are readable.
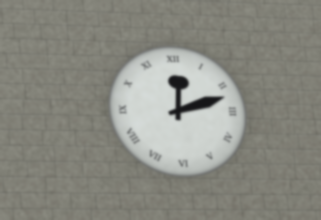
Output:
**12:12**
